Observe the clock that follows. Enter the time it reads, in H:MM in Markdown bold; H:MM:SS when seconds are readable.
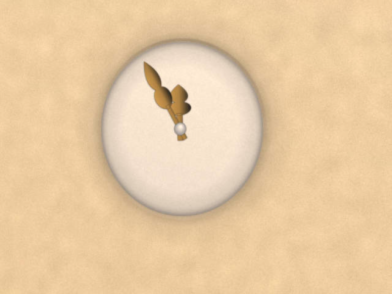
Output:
**11:55**
